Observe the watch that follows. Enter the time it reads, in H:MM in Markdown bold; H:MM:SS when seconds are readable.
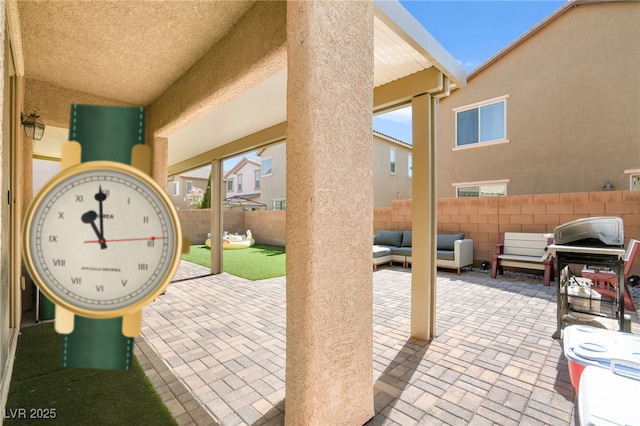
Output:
**10:59:14**
